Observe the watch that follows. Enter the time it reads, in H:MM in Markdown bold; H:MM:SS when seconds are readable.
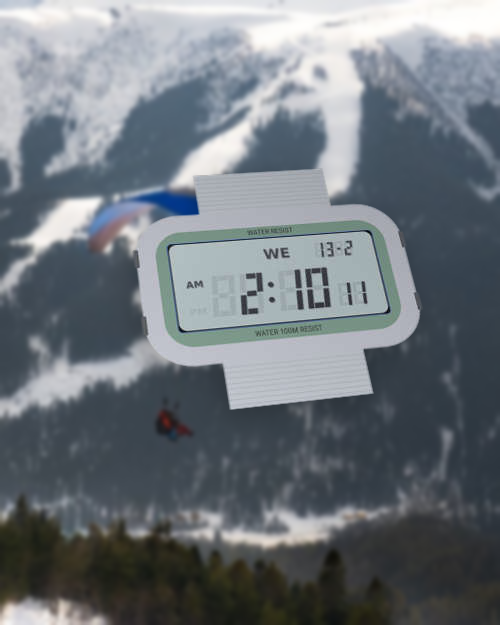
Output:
**2:10:11**
